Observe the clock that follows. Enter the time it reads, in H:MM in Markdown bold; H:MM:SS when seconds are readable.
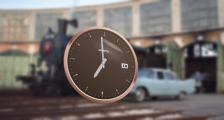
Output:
**6:59**
